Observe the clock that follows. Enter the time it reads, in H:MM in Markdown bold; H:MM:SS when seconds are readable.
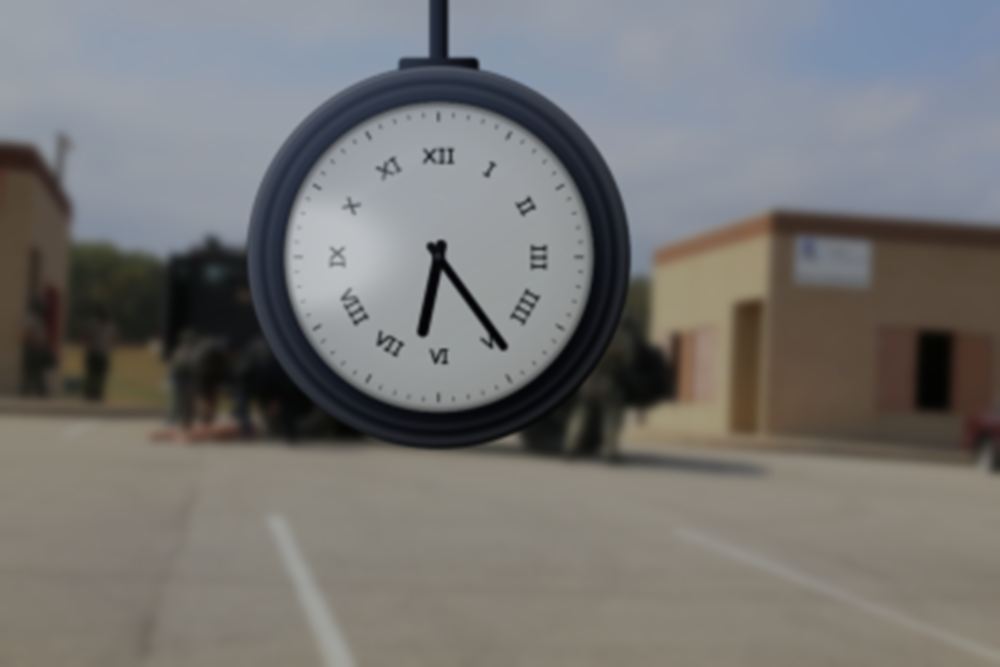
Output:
**6:24**
